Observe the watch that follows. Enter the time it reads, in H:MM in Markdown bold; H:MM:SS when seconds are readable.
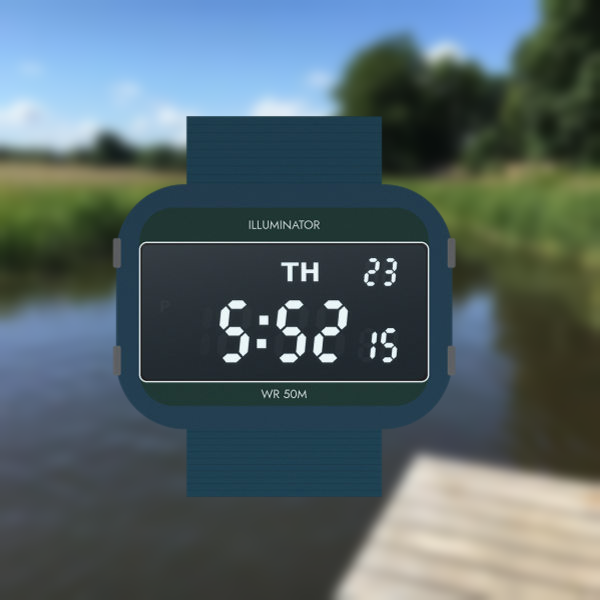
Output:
**5:52:15**
